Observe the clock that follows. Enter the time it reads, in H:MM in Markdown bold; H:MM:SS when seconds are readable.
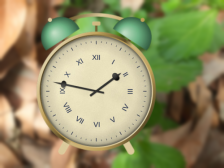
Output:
**1:47**
